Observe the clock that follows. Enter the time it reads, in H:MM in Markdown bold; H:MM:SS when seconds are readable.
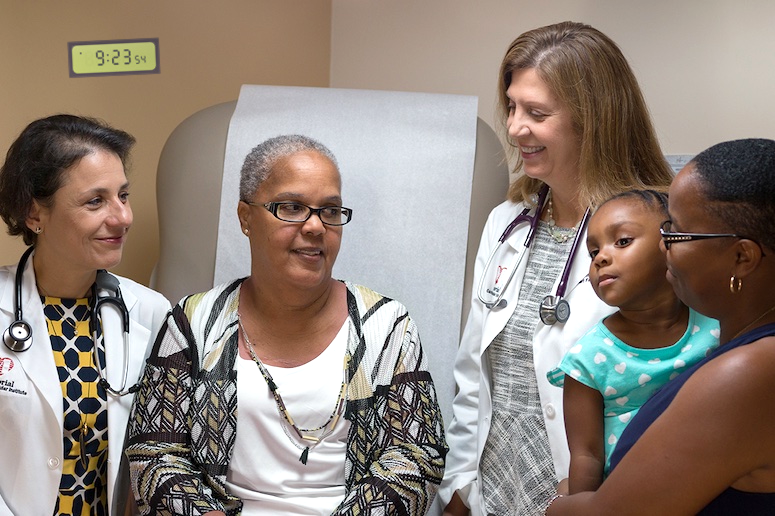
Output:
**9:23:54**
